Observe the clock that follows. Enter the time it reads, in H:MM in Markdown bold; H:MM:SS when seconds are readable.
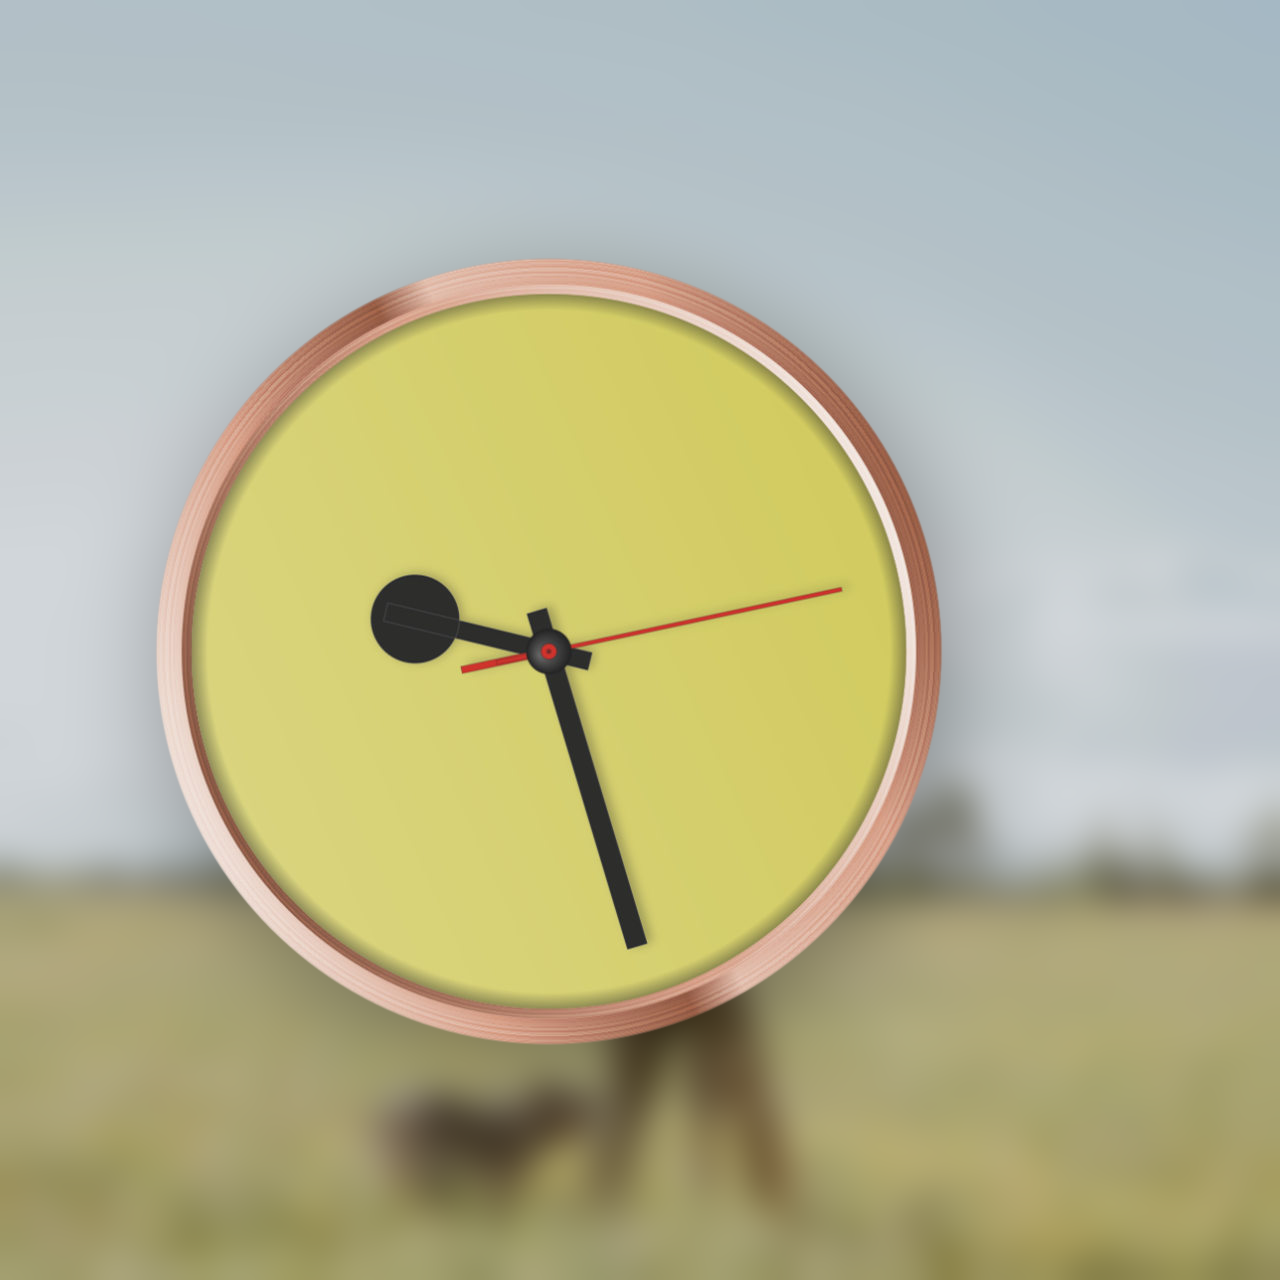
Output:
**9:27:13**
